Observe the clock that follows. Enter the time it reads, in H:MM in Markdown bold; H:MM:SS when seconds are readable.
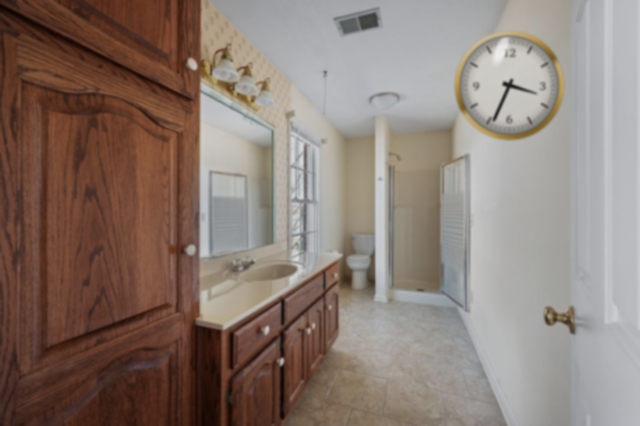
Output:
**3:34**
